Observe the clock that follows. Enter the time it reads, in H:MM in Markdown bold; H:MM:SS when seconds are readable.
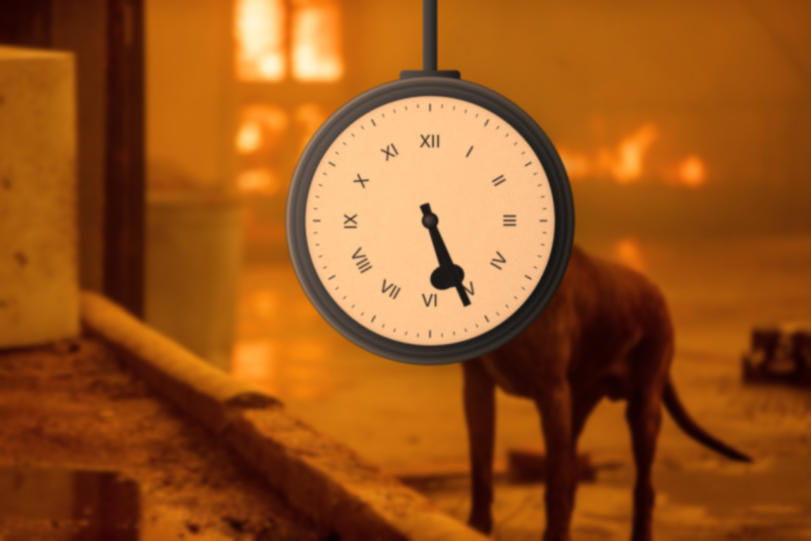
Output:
**5:26**
